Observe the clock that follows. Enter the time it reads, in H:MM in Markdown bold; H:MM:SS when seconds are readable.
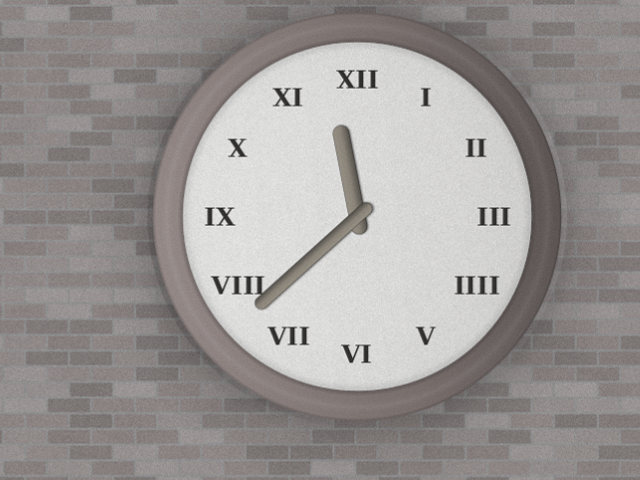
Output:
**11:38**
